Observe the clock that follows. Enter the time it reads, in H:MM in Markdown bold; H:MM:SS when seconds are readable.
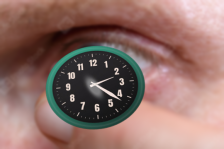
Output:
**2:22**
